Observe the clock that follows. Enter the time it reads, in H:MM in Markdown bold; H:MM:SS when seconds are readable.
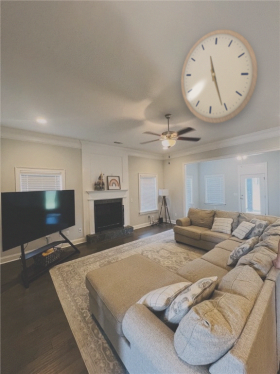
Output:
**11:26**
